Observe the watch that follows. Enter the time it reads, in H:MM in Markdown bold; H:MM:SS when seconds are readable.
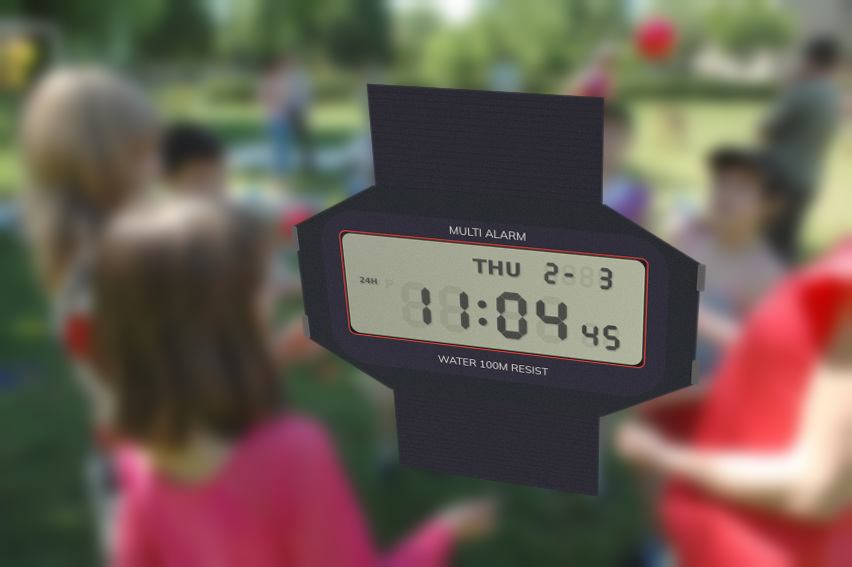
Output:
**11:04:45**
